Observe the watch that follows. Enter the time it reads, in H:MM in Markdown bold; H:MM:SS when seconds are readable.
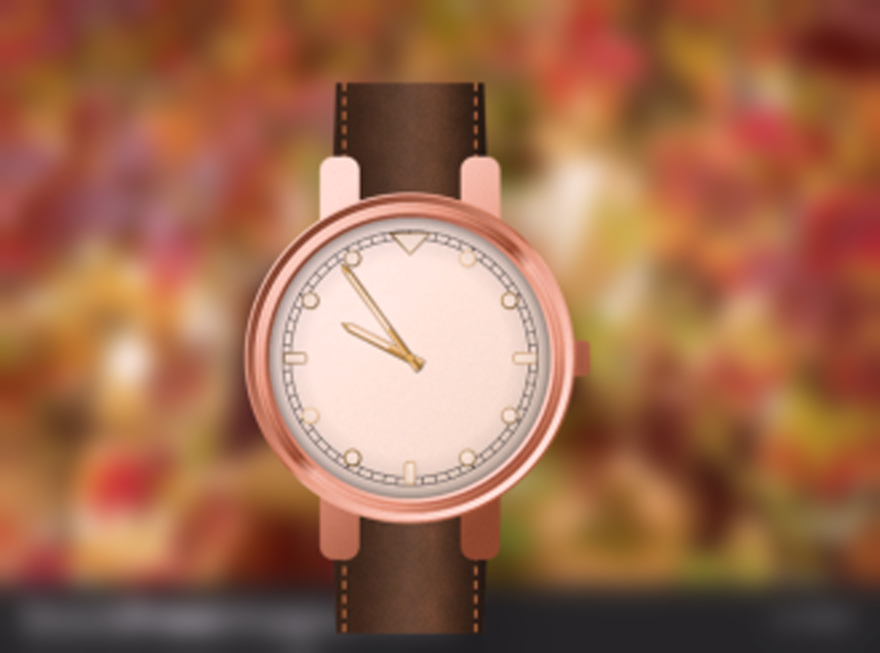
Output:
**9:54**
